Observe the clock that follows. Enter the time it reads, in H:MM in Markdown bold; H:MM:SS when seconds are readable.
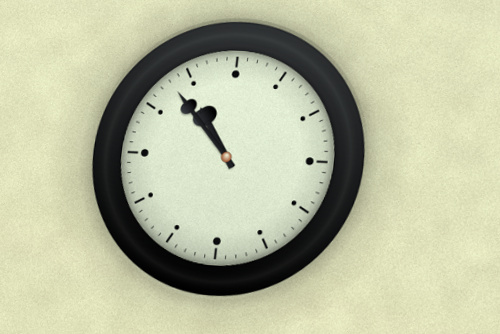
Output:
**10:53**
